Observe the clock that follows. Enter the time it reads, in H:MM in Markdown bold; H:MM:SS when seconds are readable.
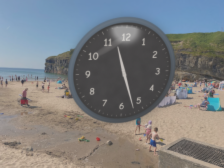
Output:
**11:27**
